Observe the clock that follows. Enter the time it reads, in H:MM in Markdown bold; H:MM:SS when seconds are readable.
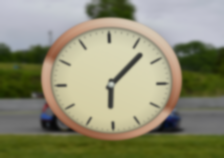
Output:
**6:07**
